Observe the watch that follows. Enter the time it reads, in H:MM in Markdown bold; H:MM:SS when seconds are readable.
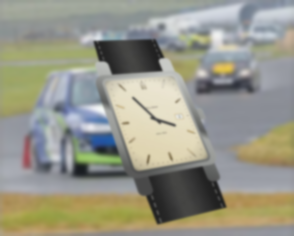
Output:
**3:55**
